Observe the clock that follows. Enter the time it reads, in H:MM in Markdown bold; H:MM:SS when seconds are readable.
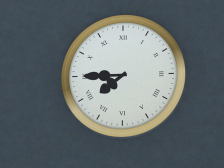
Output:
**7:45**
